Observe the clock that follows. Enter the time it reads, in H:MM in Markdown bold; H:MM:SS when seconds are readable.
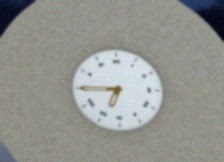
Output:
**6:45**
